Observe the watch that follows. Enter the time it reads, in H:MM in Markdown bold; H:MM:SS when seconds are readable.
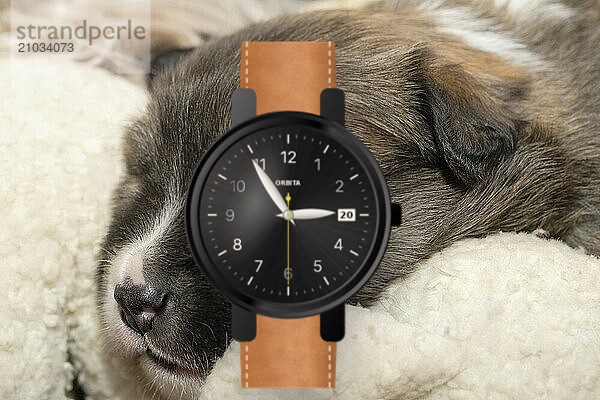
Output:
**2:54:30**
